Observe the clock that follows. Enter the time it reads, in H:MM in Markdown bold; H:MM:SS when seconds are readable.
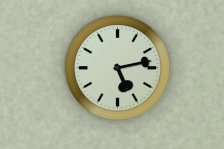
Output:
**5:13**
